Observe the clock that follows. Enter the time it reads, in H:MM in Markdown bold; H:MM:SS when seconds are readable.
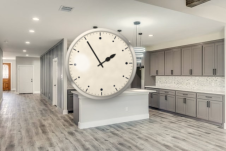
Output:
**1:55**
